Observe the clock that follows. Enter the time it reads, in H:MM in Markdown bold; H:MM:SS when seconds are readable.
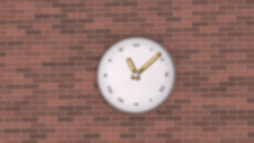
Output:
**11:08**
